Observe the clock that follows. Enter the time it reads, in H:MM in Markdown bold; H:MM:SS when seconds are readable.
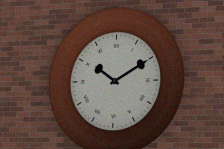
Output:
**10:10**
